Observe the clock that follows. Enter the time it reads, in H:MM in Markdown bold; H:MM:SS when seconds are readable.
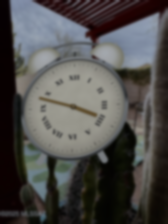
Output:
**3:48**
